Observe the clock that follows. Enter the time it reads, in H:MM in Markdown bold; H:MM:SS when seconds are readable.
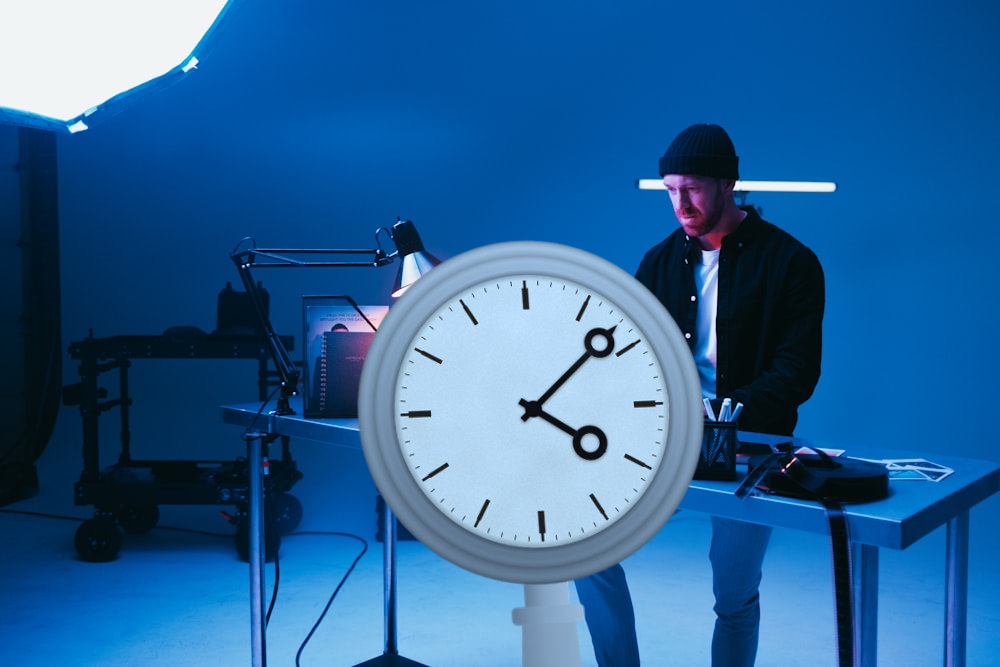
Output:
**4:08**
